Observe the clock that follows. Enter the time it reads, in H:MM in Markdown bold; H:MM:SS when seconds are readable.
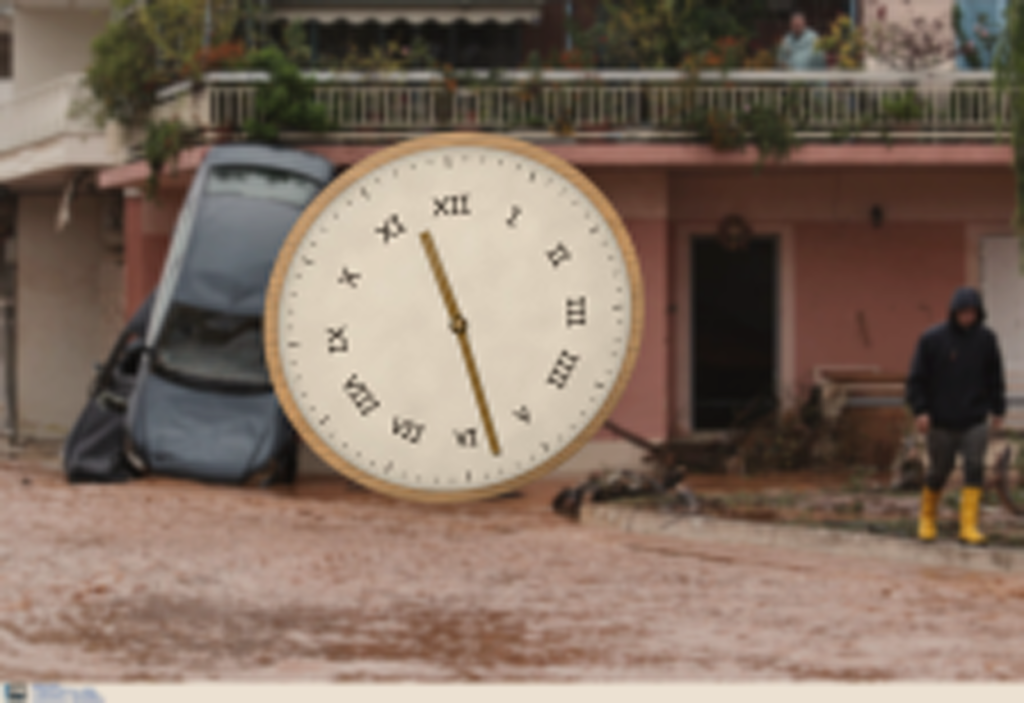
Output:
**11:28**
